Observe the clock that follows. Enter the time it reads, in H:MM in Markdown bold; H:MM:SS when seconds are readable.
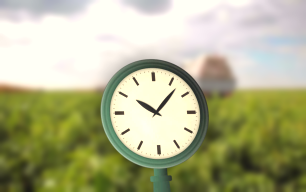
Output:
**10:07**
